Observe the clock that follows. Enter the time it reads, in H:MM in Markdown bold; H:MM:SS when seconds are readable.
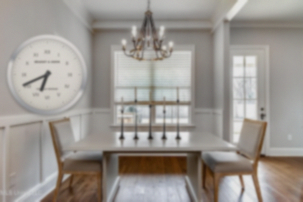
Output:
**6:41**
